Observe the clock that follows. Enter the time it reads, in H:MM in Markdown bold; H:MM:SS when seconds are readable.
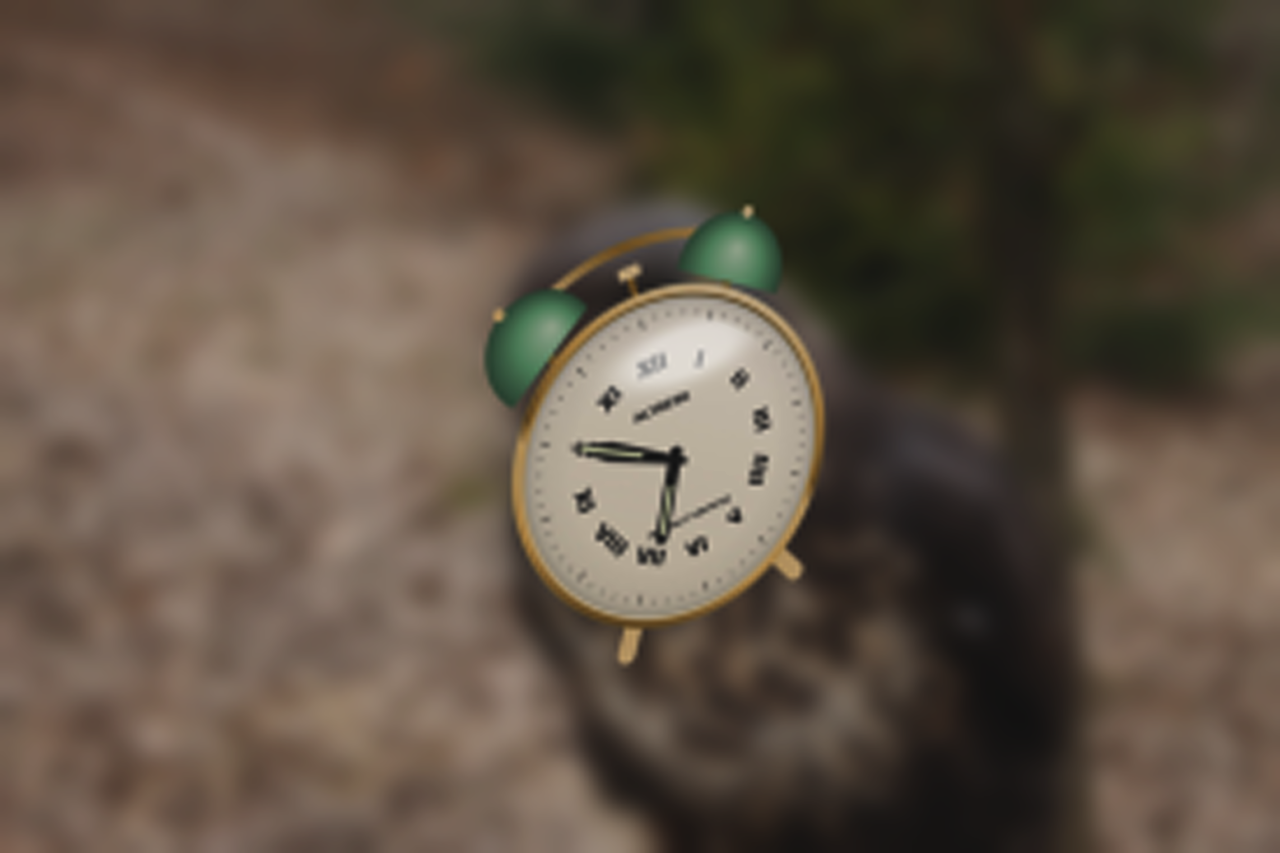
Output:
**6:50**
